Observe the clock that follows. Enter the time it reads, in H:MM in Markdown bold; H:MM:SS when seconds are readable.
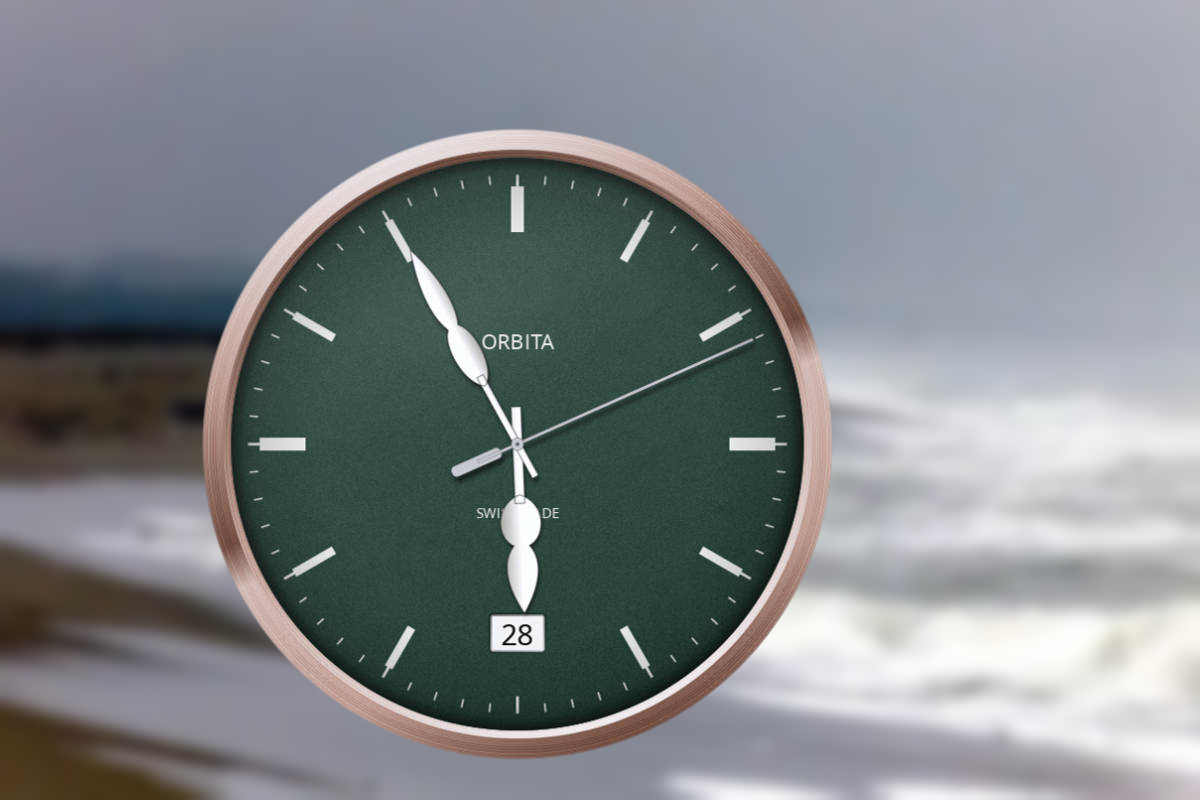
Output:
**5:55:11**
